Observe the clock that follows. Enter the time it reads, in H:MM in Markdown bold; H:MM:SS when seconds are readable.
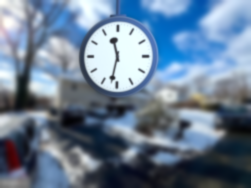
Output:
**11:32**
